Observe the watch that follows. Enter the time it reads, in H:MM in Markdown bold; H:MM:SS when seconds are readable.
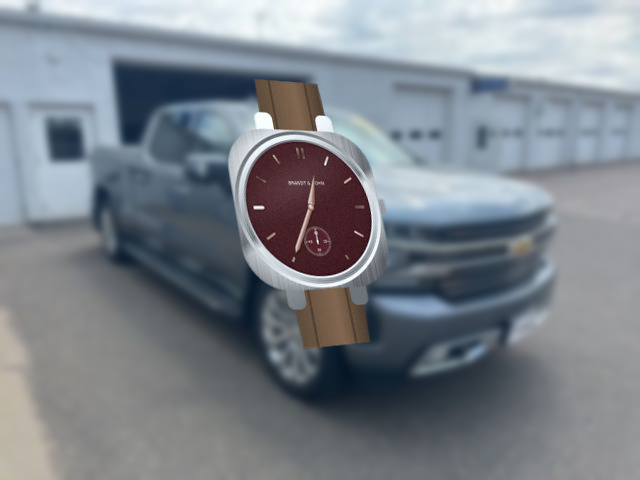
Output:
**12:35**
